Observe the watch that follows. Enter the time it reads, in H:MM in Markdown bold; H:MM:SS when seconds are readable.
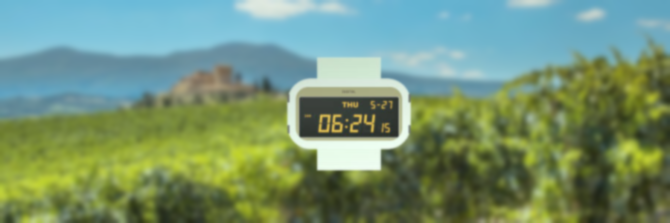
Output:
**6:24**
